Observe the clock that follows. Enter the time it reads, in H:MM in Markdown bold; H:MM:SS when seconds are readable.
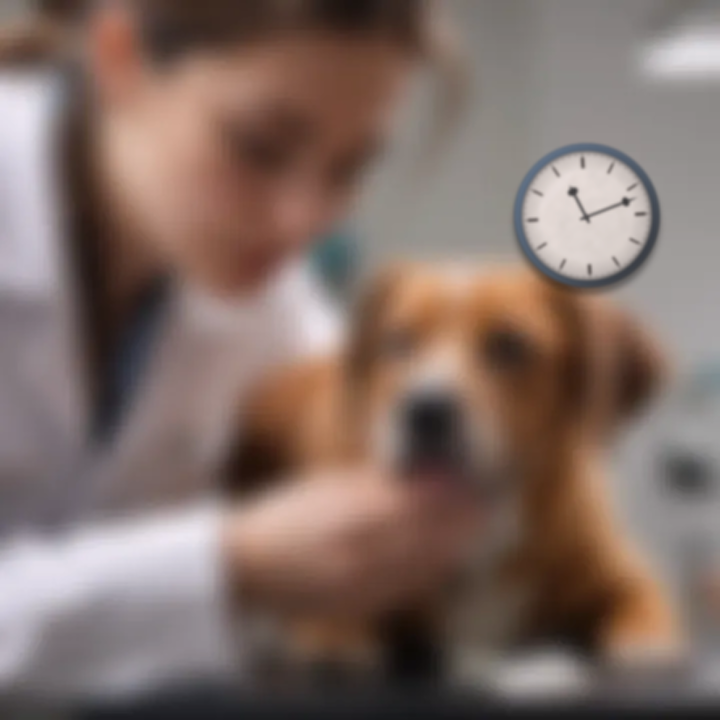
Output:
**11:12**
